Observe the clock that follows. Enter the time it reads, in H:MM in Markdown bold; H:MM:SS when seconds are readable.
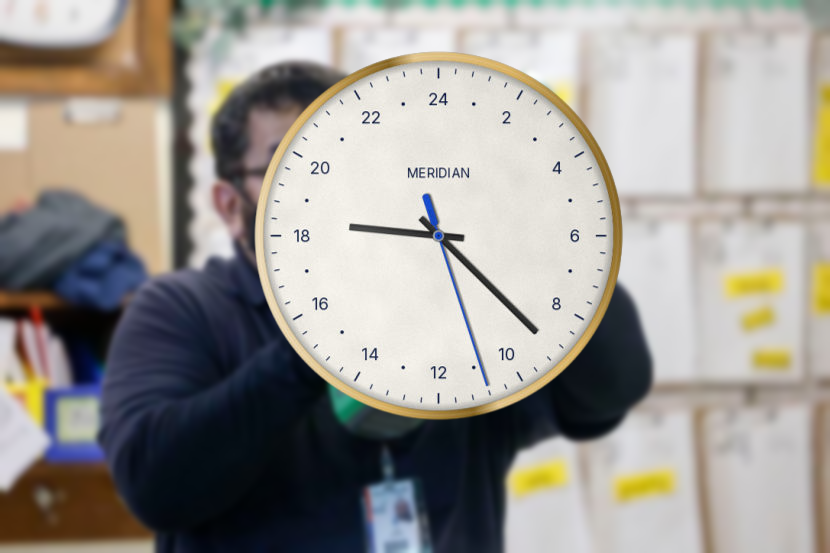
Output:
**18:22:27**
